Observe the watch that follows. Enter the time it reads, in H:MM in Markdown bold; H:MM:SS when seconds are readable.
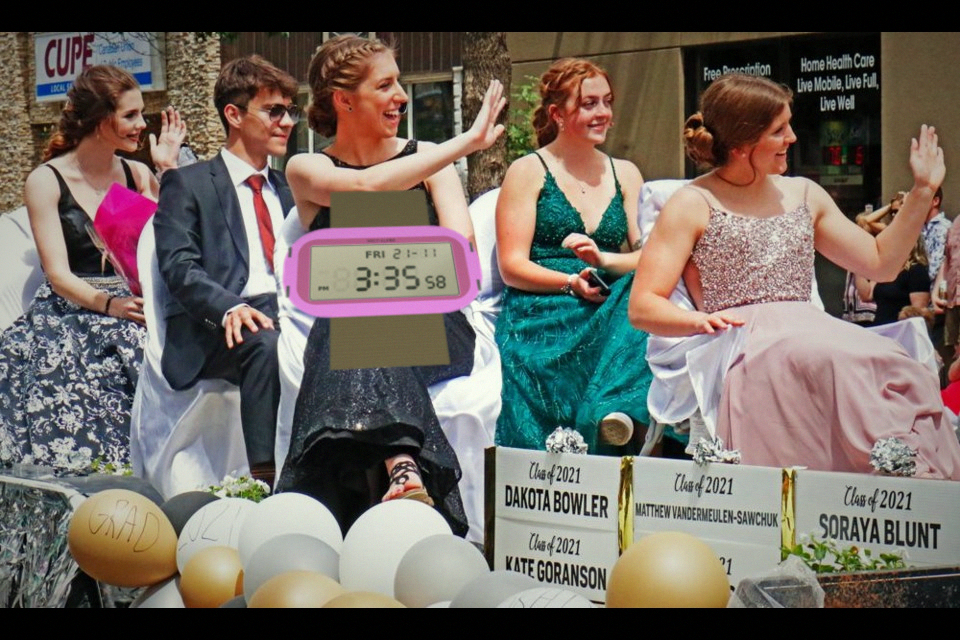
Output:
**3:35:58**
